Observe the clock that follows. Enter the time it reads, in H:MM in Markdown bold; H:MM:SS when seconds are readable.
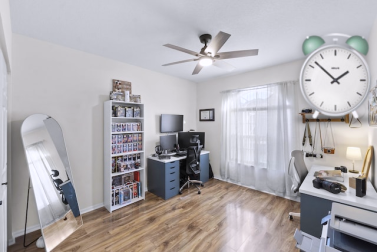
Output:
**1:52**
